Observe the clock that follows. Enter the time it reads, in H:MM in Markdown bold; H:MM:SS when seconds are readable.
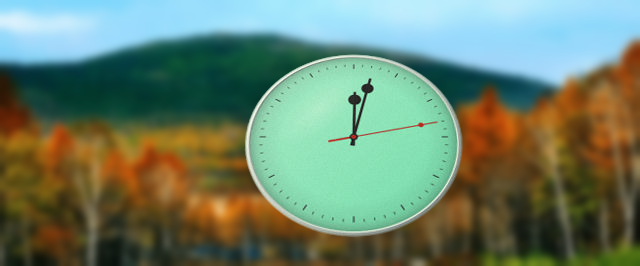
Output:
**12:02:13**
